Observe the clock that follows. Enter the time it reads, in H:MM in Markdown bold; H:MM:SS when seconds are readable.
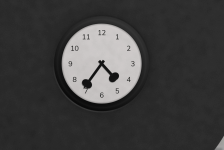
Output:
**4:36**
